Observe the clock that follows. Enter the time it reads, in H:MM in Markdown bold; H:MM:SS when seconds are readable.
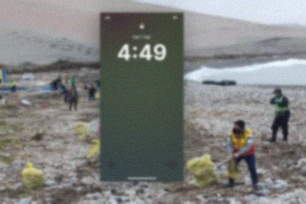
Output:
**4:49**
